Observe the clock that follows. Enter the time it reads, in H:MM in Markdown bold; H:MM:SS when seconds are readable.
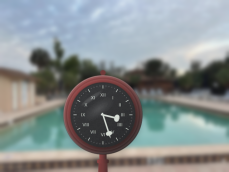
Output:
**3:27**
